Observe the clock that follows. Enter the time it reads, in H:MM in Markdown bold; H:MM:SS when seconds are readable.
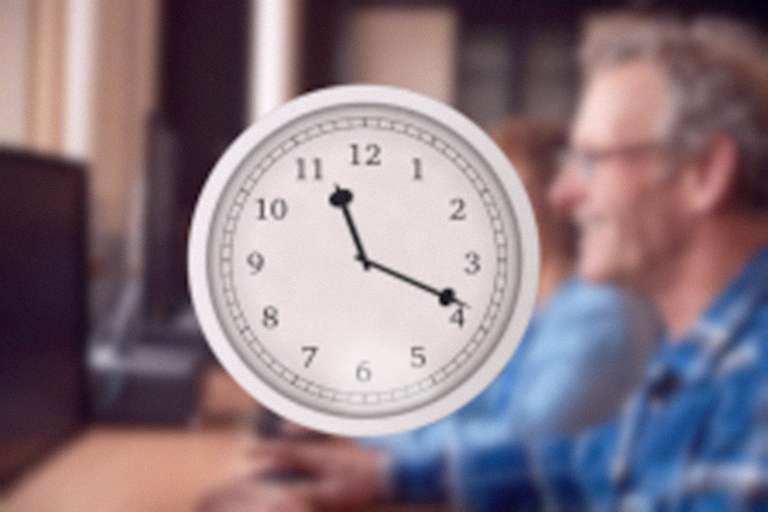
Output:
**11:19**
